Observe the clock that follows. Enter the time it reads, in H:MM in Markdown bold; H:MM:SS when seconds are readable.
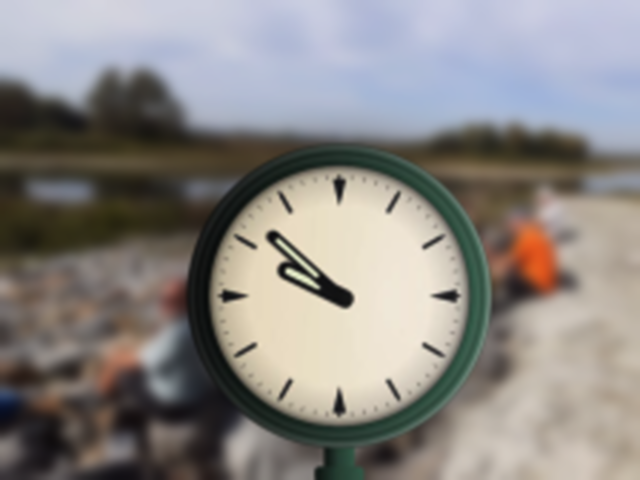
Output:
**9:52**
